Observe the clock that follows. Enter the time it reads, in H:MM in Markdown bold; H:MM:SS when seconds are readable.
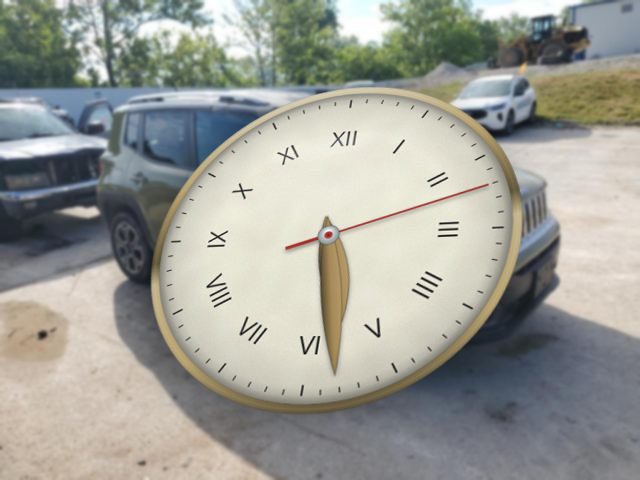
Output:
**5:28:12**
